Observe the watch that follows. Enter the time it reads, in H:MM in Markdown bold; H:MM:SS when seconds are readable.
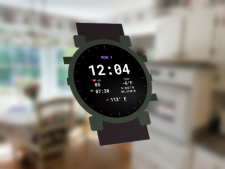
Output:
**12:04**
